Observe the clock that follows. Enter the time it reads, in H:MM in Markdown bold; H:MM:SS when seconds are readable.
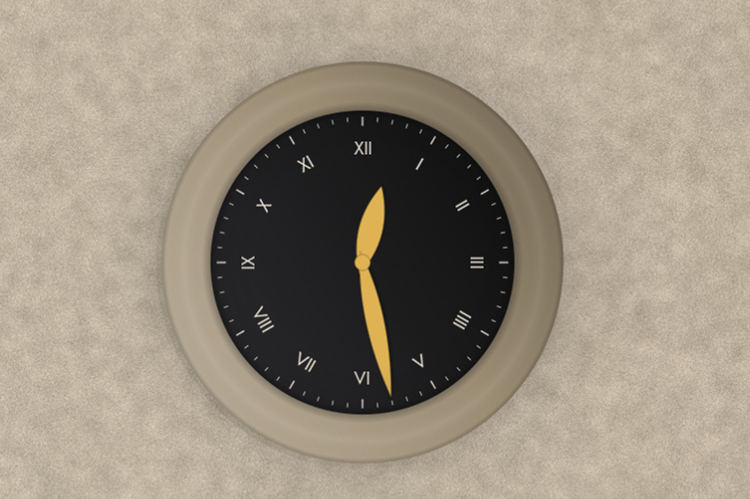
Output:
**12:28**
